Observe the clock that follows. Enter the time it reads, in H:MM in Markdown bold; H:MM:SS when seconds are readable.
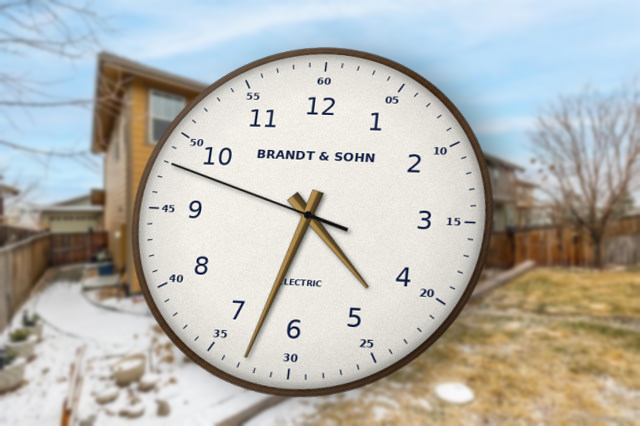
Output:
**4:32:48**
